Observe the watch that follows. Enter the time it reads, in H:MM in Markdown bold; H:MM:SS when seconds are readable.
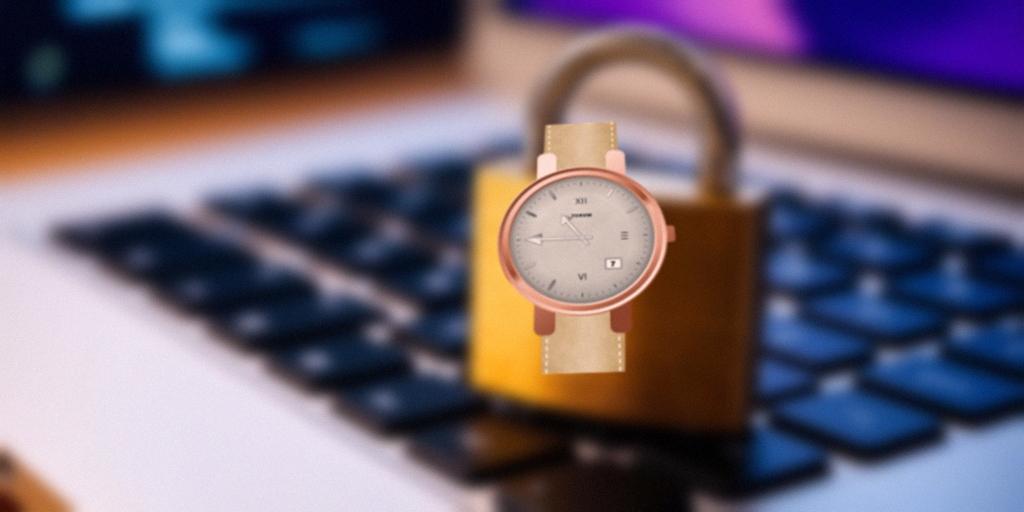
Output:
**10:45**
